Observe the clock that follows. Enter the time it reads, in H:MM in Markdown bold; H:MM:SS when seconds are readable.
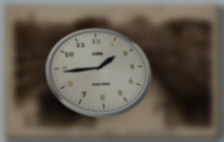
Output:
**1:44**
